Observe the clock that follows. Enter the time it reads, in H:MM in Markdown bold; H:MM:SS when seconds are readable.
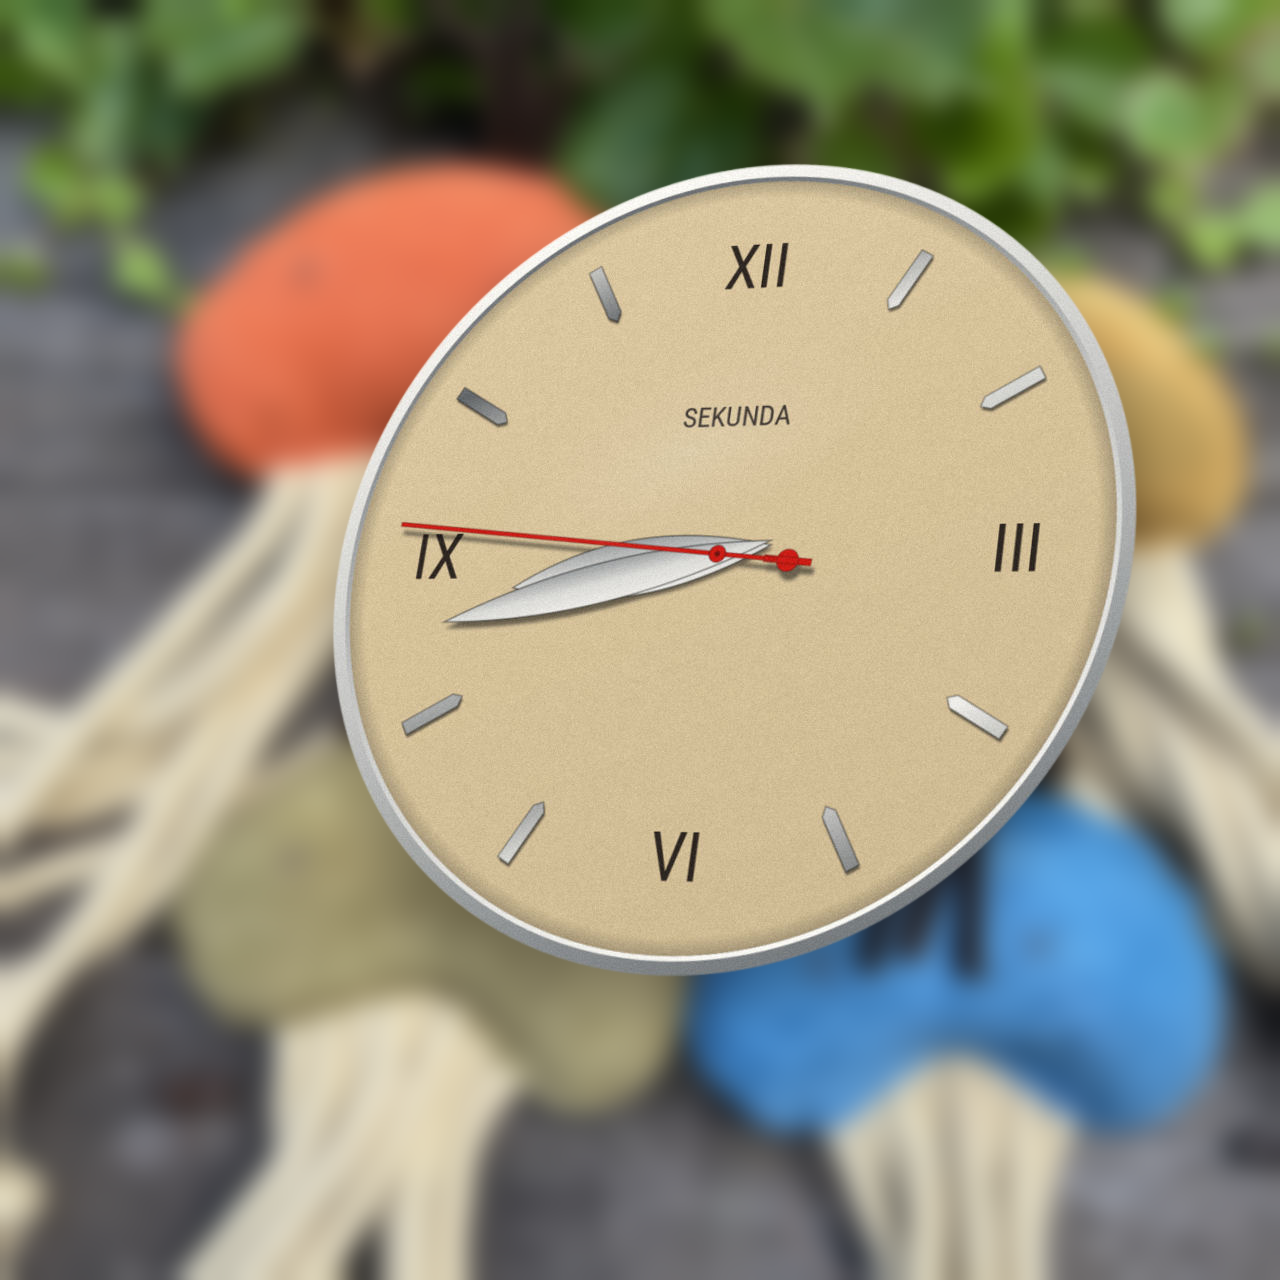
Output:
**8:42:46**
